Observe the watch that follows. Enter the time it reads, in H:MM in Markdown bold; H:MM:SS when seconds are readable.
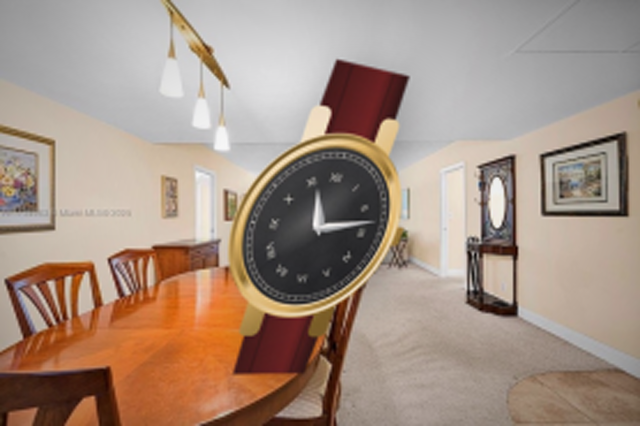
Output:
**11:13**
